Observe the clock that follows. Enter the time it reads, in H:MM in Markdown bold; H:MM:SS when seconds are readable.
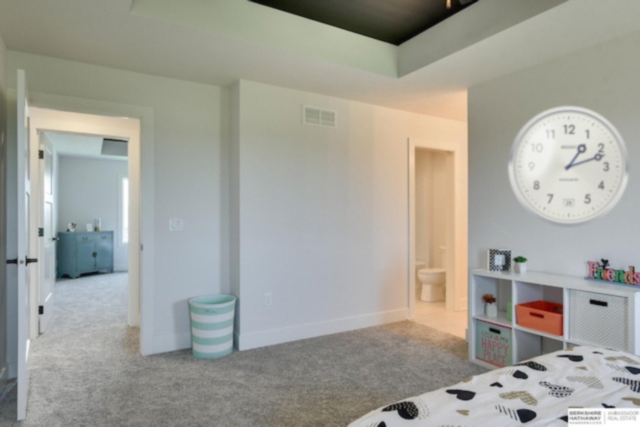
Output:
**1:12**
